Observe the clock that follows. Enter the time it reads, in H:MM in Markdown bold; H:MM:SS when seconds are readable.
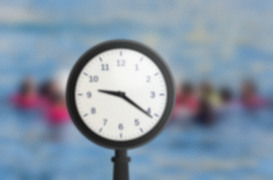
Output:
**9:21**
